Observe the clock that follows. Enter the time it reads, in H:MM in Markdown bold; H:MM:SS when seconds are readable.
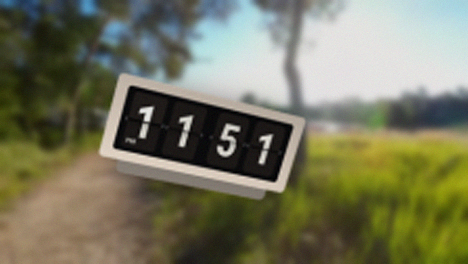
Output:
**11:51**
